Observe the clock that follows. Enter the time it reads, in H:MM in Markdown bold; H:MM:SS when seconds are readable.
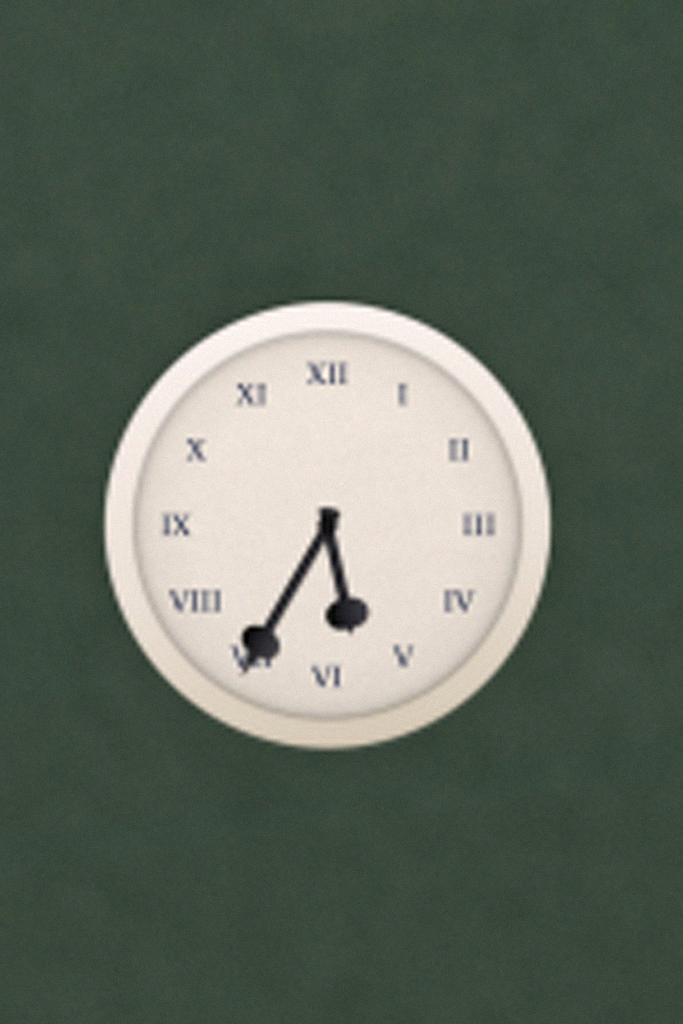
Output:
**5:35**
